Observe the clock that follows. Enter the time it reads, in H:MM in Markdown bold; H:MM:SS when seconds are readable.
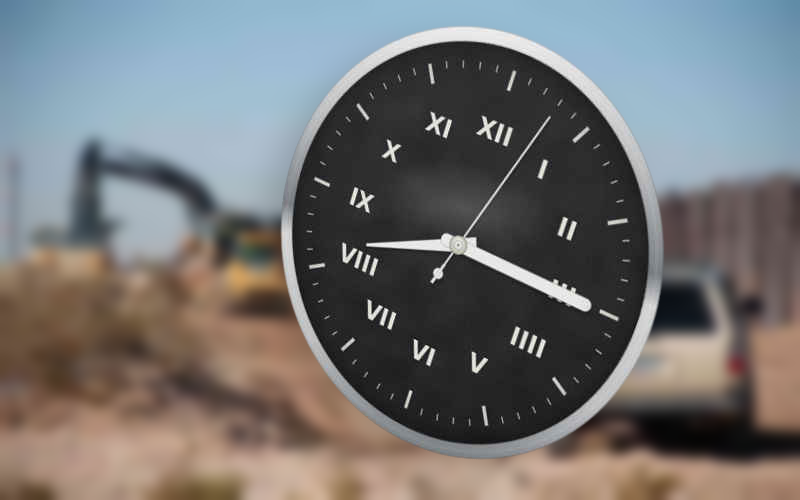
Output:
**8:15:03**
